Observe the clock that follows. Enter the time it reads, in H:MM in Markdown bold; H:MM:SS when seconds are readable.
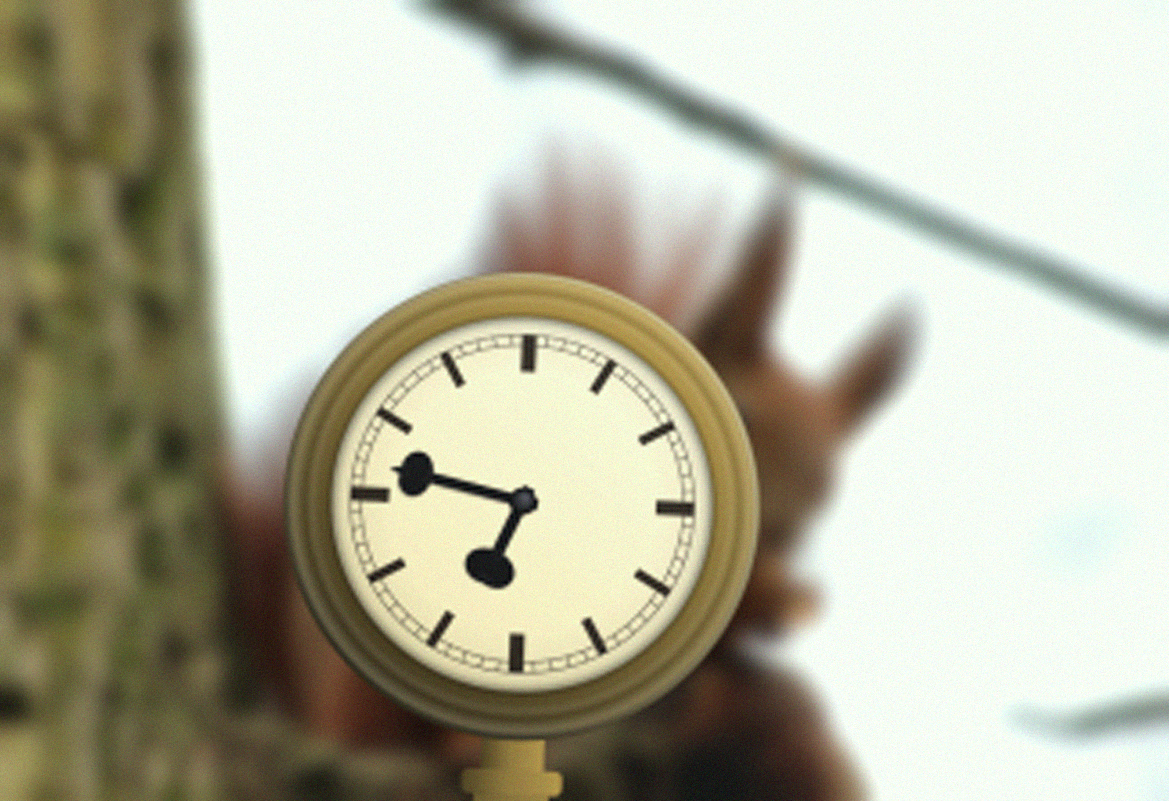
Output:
**6:47**
